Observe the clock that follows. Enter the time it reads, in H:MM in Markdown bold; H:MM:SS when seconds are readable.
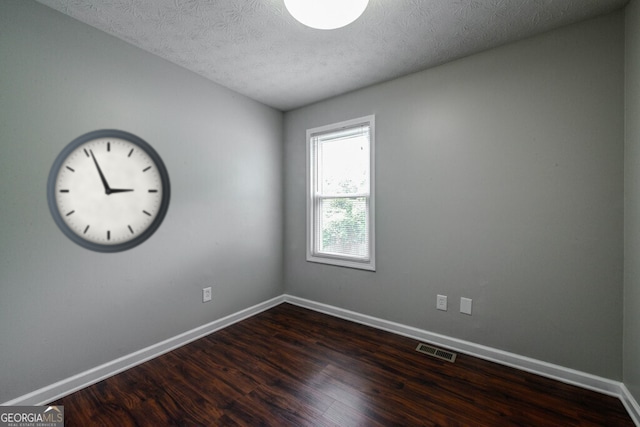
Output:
**2:56**
